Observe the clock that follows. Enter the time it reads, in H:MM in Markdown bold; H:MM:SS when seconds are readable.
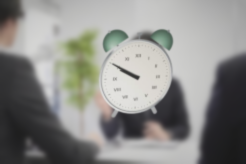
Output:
**9:50**
